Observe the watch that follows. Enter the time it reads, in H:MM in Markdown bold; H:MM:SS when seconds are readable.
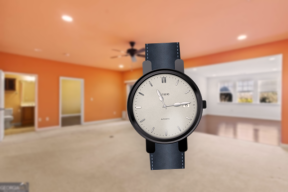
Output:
**11:14**
